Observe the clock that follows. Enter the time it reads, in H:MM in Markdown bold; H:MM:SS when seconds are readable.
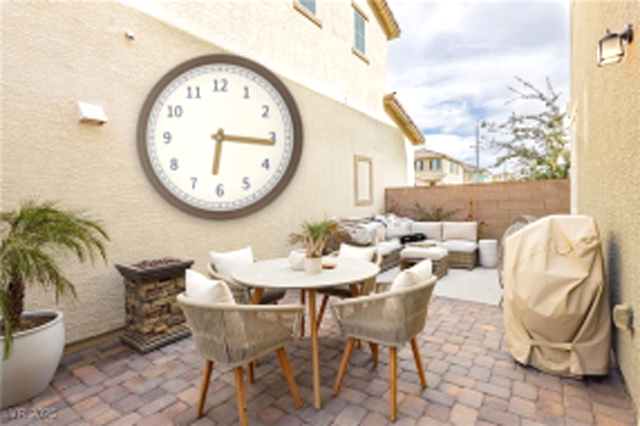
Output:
**6:16**
